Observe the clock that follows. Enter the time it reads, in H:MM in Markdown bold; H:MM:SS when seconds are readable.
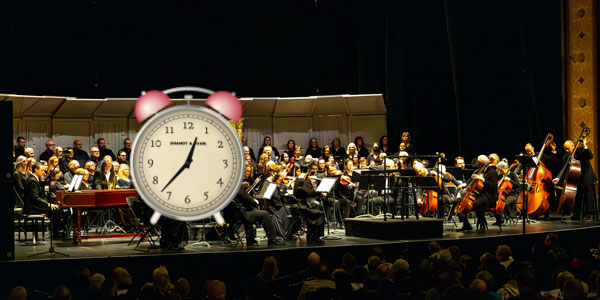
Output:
**12:37**
